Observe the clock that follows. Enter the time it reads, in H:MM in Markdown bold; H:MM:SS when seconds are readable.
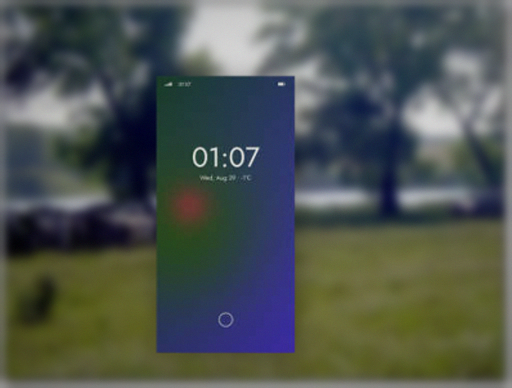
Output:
**1:07**
